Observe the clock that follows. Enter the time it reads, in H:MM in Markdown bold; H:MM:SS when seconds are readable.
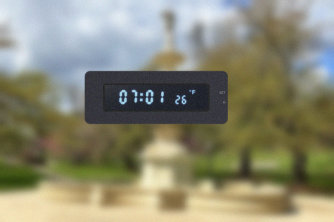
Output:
**7:01**
